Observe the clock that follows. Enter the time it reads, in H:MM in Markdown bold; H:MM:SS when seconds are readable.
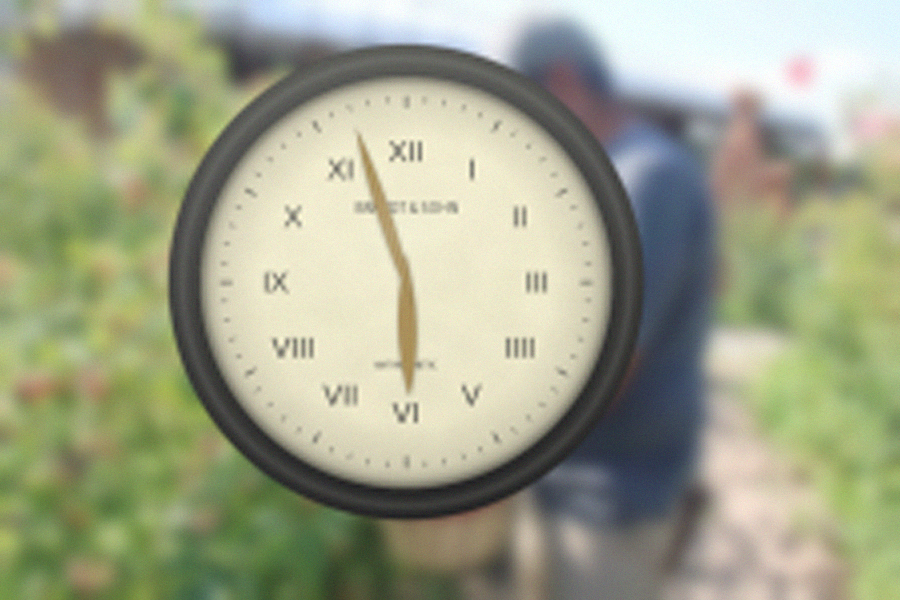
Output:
**5:57**
